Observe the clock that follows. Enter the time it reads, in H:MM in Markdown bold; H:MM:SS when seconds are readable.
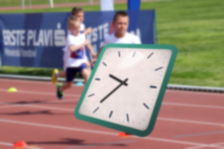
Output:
**9:36**
